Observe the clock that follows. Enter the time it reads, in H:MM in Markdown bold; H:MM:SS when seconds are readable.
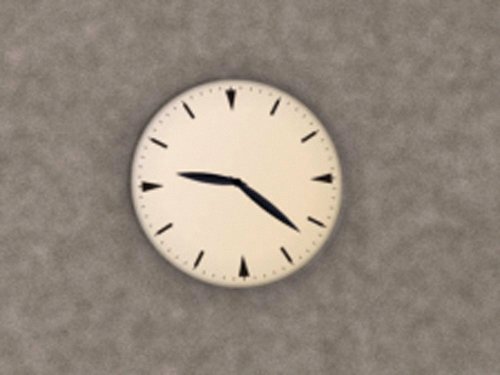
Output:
**9:22**
